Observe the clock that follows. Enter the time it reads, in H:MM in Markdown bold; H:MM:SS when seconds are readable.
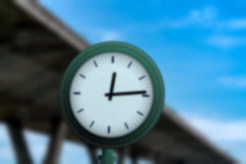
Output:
**12:14**
